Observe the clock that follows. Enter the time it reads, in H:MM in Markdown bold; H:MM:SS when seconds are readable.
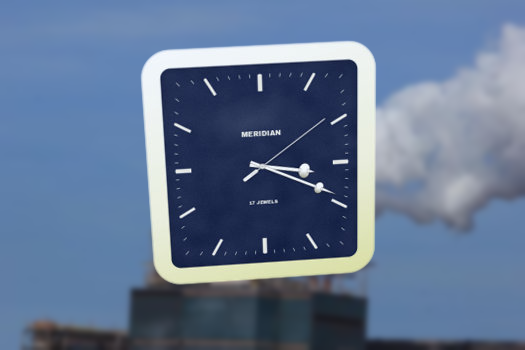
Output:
**3:19:09**
